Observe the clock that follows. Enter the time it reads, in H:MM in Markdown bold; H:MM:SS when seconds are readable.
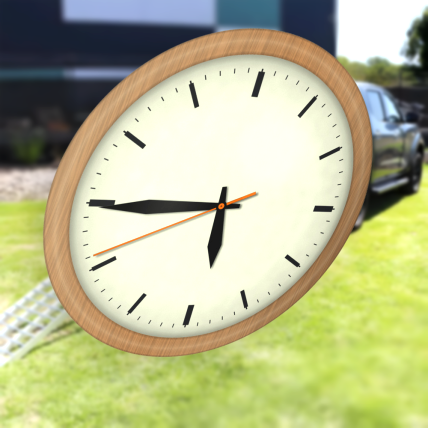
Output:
**5:44:41**
